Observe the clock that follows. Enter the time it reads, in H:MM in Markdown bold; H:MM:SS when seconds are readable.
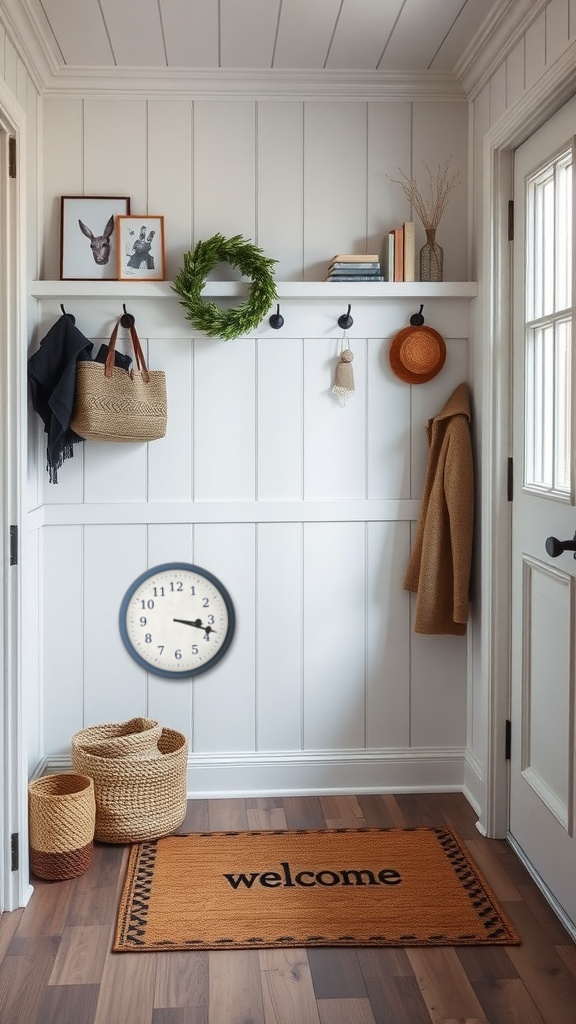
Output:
**3:18**
